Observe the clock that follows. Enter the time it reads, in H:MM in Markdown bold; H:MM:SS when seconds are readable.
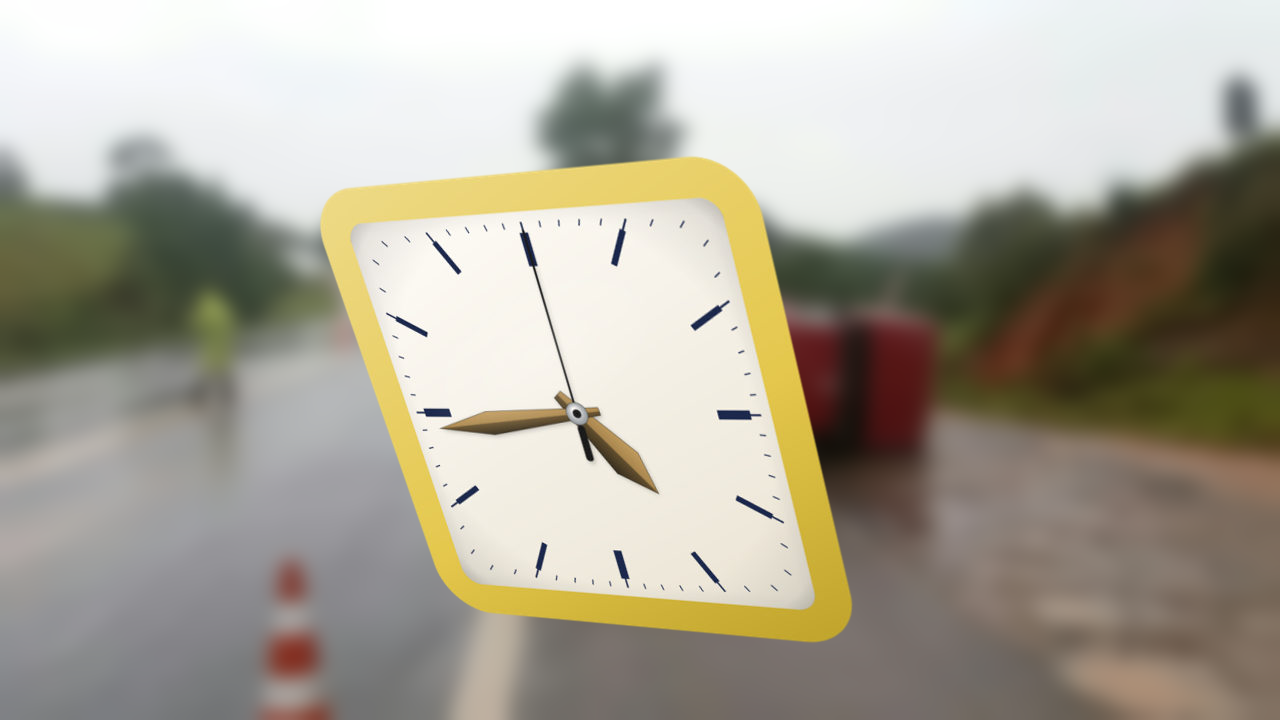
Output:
**4:44:00**
